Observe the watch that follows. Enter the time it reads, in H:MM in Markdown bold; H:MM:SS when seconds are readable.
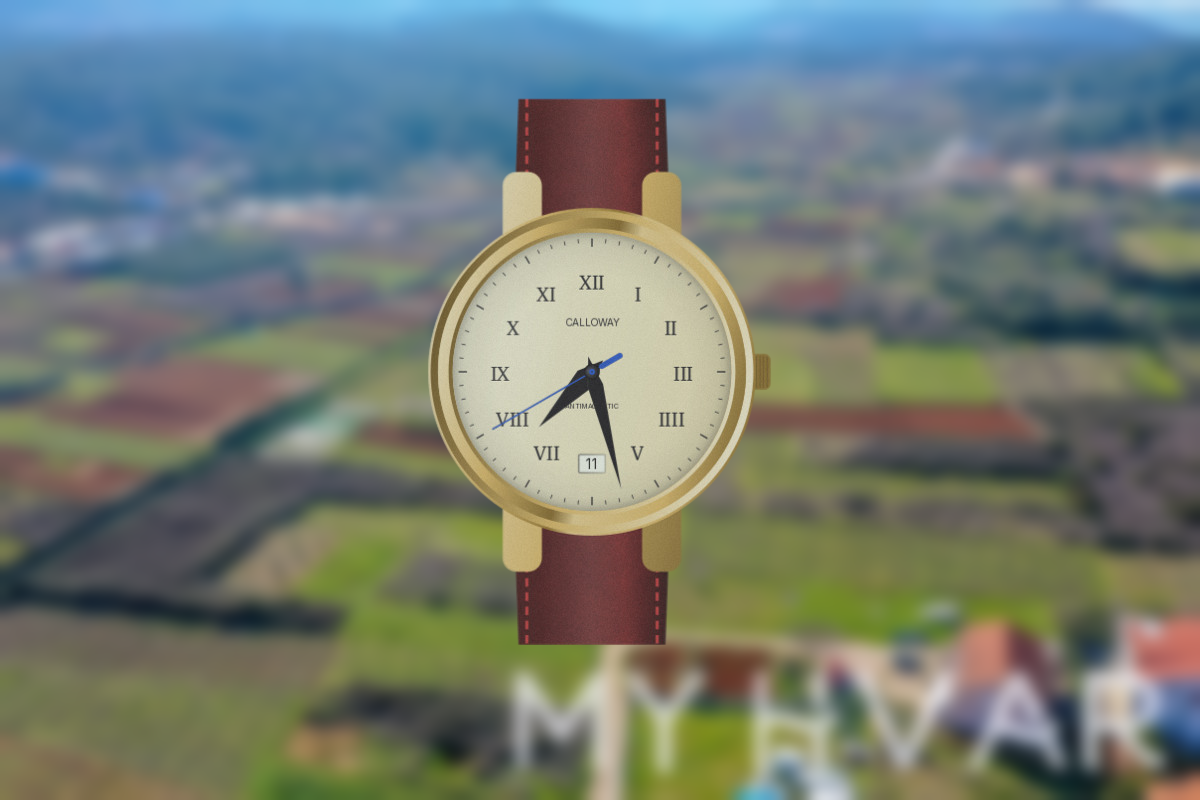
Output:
**7:27:40**
